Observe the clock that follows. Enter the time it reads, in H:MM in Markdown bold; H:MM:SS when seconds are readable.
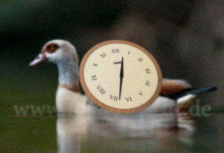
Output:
**12:33**
